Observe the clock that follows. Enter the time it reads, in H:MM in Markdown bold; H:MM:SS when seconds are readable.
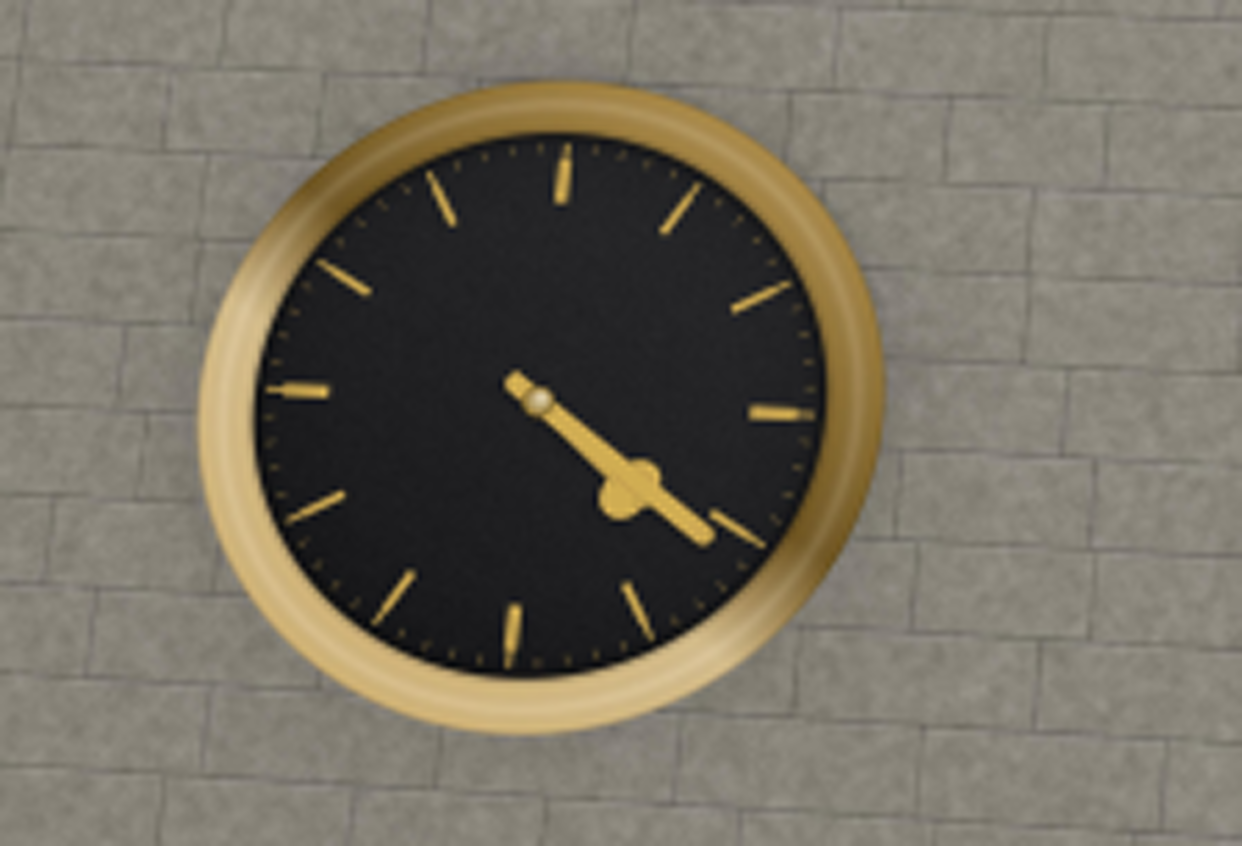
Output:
**4:21**
